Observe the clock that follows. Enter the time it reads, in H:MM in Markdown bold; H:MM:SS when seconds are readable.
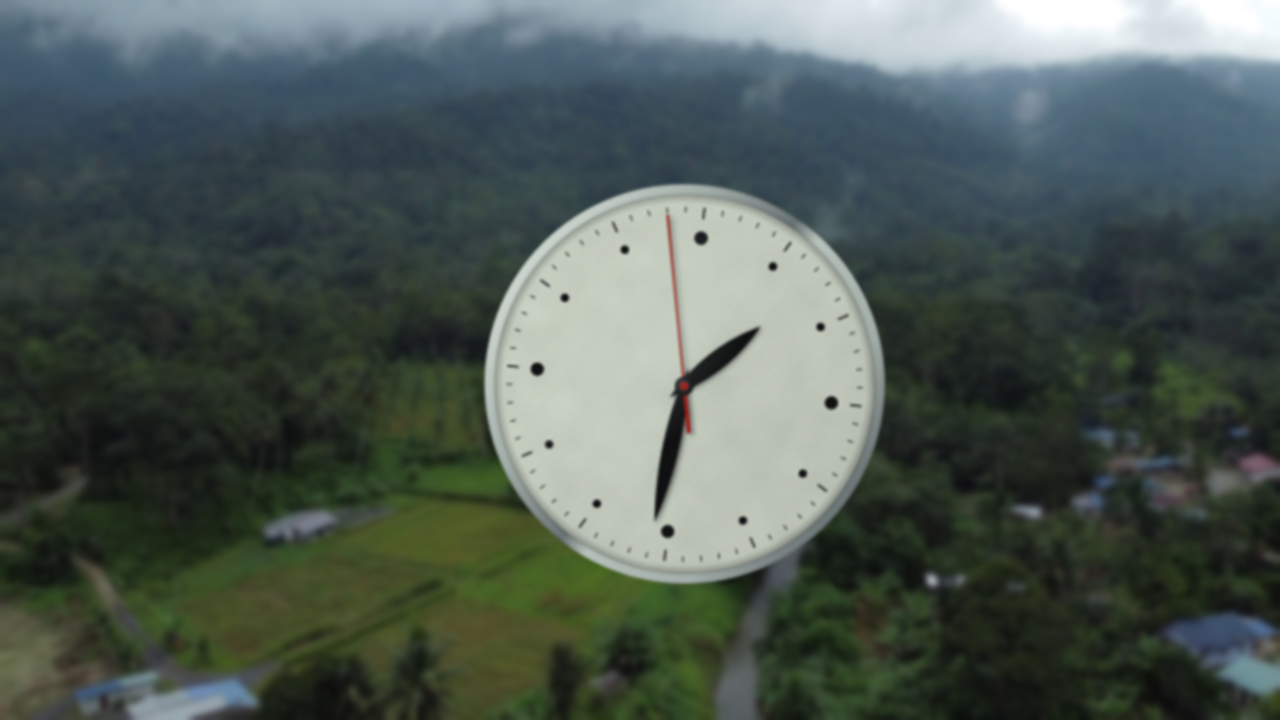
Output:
**1:30:58**
